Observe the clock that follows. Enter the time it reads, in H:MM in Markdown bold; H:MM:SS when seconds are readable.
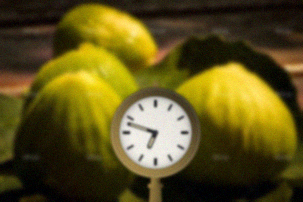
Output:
**6:48**
